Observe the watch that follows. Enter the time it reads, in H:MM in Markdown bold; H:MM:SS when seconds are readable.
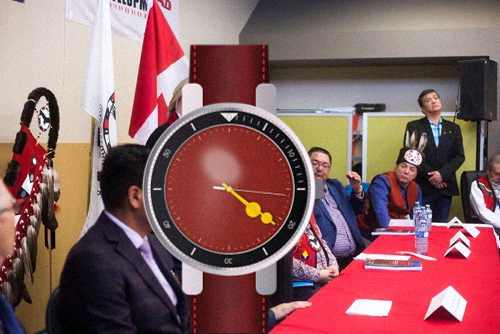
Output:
**4:21:16**
